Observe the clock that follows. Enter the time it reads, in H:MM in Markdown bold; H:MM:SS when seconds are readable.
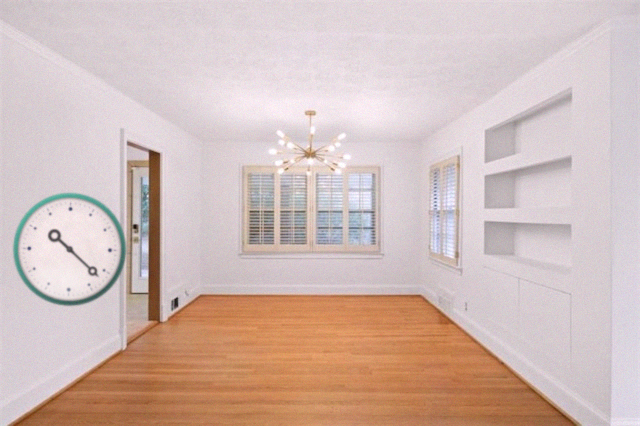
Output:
**10:22**
